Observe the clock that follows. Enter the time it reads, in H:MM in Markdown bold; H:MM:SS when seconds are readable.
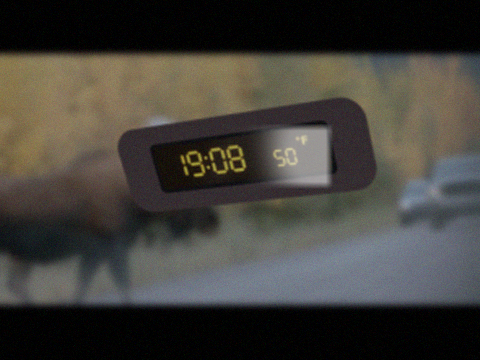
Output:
**19:08**
